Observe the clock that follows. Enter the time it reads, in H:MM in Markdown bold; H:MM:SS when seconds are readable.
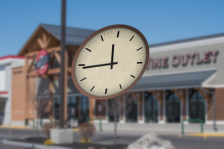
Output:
**11:44**
